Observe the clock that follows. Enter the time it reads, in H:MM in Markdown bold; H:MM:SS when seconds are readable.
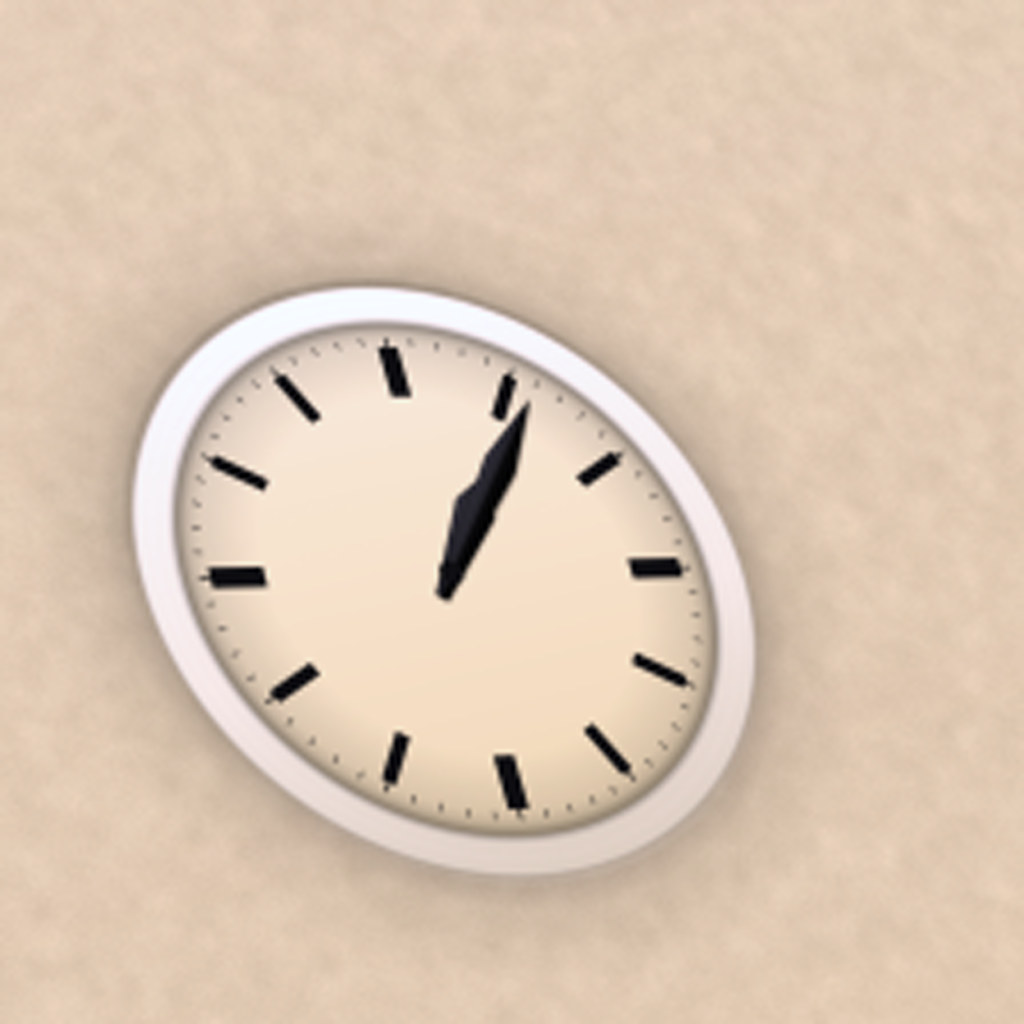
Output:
**1:06**
